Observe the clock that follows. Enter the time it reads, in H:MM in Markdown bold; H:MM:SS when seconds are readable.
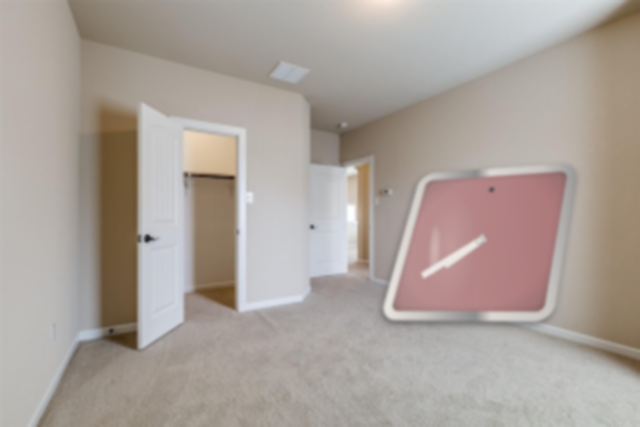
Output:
**7:39**
